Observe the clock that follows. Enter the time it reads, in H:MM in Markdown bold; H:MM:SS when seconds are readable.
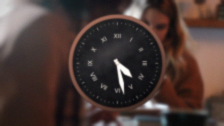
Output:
**4:28**
